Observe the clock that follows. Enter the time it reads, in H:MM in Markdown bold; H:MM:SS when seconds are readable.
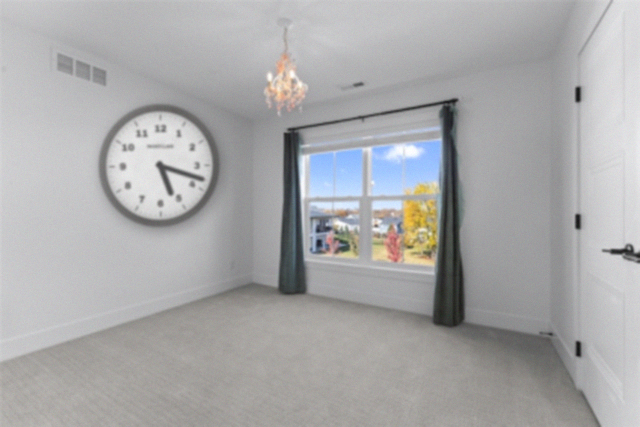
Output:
**5:18**
